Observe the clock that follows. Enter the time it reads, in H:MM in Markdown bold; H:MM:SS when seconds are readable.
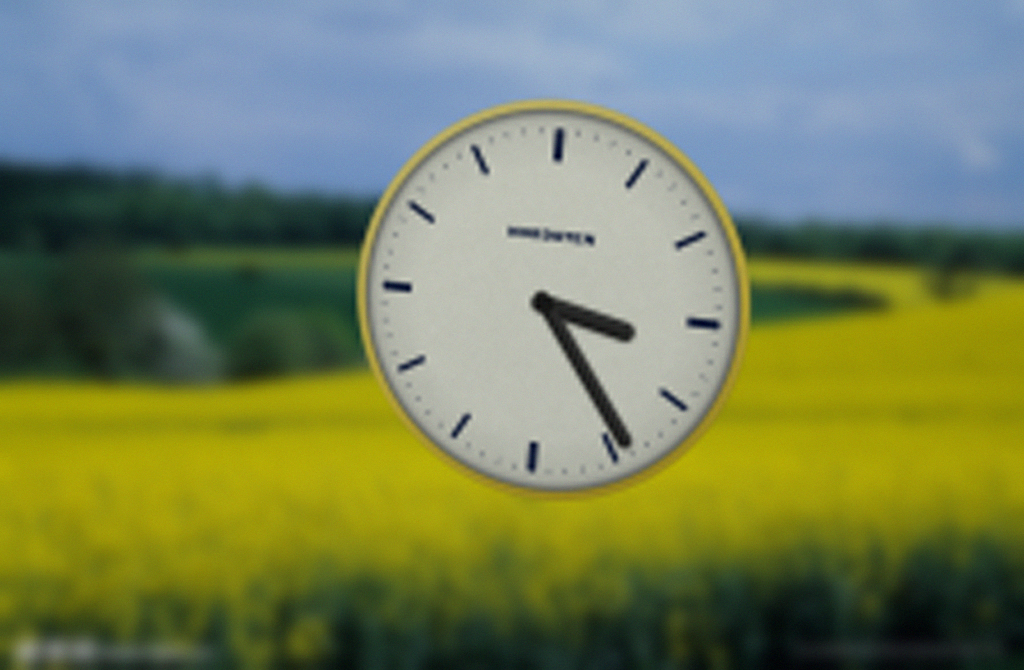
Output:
**3:24**
